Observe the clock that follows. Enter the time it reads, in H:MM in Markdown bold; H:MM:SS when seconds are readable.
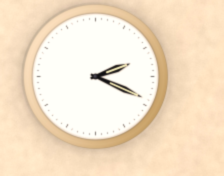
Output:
**2:19**
